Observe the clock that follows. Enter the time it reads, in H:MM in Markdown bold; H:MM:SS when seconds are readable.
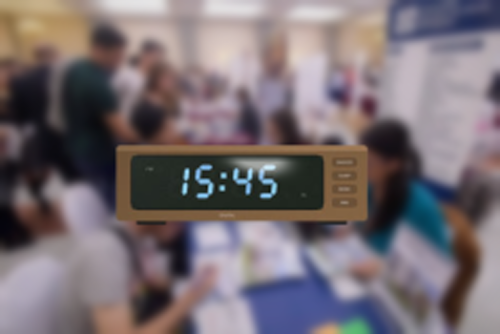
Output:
**15:45**
